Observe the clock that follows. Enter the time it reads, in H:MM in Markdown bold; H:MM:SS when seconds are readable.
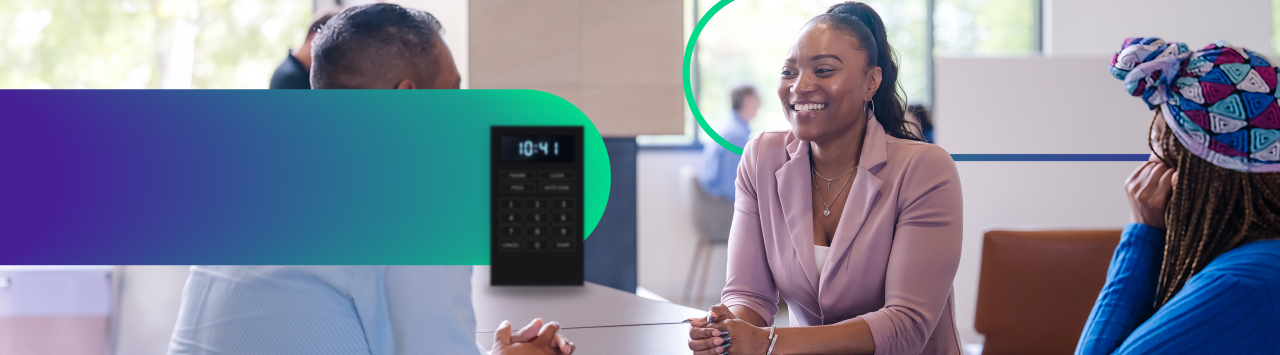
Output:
**10:41**
